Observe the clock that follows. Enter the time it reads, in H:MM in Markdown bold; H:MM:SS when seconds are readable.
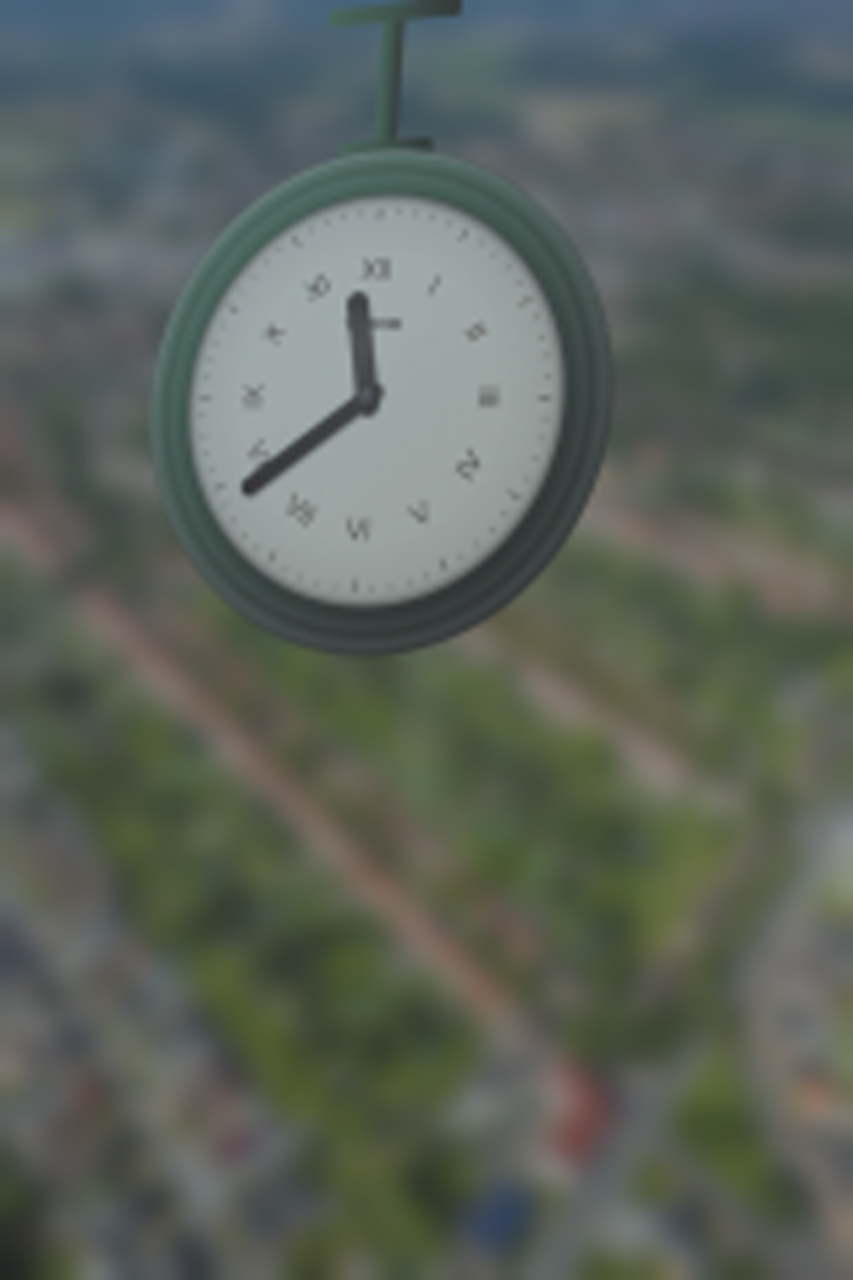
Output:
**11:39**
